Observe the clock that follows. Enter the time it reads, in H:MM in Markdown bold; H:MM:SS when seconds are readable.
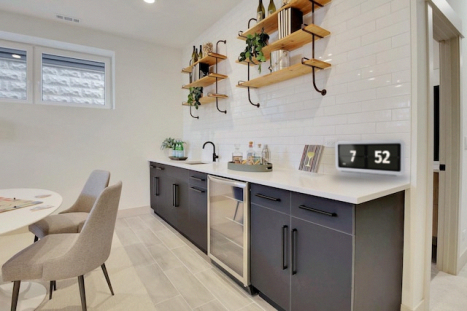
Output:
**7:52**
